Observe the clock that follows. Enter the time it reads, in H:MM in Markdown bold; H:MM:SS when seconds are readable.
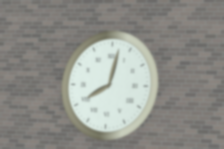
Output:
**8:02**
